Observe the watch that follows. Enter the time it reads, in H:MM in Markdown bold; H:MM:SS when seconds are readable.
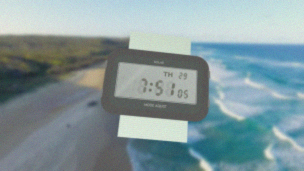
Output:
**7:51:05**
